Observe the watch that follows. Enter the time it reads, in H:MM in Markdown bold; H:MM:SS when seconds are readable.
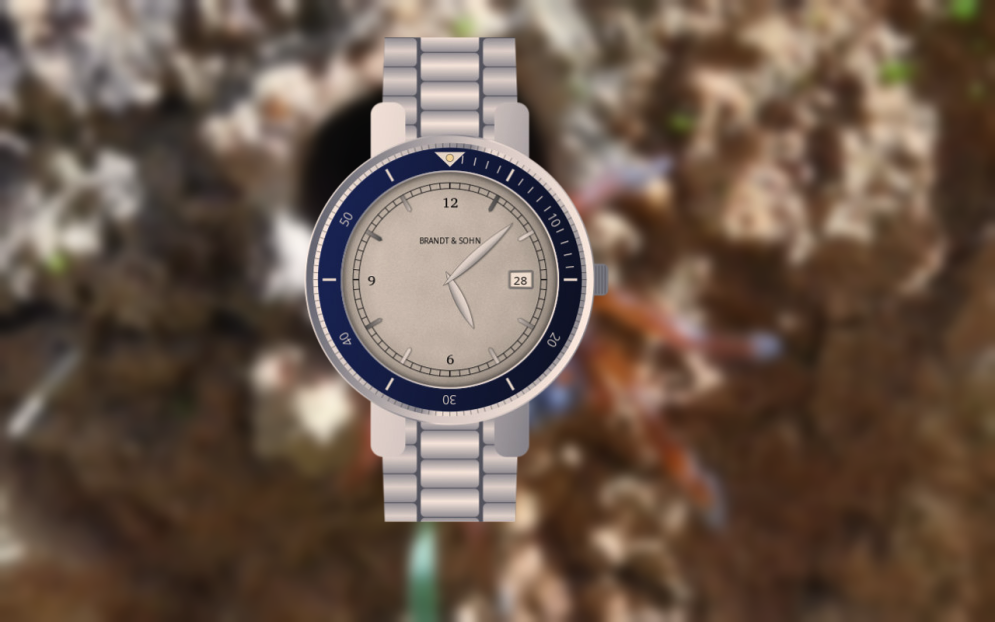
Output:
**5:08**
